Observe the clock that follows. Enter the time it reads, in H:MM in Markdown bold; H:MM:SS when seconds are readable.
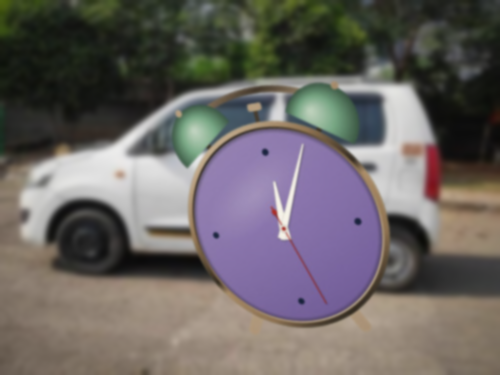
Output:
**12:04:27**
